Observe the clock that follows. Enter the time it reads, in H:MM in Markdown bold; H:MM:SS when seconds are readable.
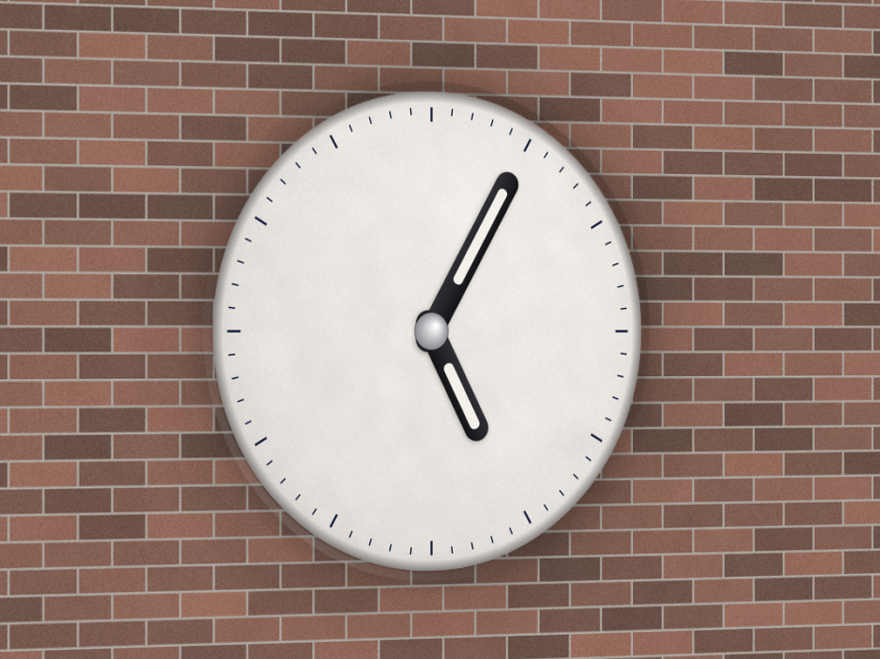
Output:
**5:05**
